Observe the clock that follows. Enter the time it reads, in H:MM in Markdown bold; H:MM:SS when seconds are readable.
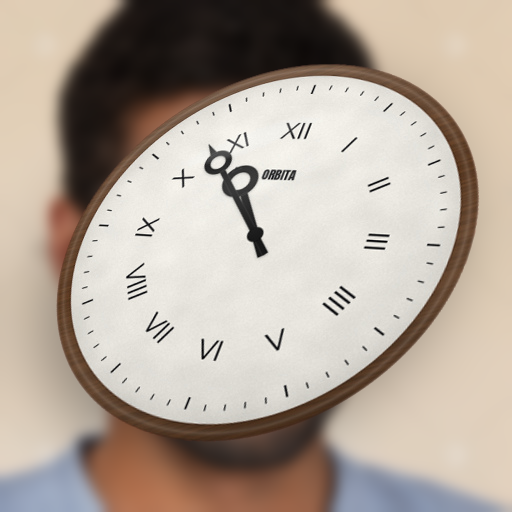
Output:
**10:53**
